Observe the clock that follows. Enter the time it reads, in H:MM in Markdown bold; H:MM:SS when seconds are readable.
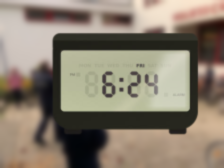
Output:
**6:24**
